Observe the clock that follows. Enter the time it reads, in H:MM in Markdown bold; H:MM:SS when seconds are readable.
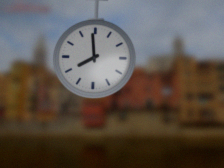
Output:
**7:59**
